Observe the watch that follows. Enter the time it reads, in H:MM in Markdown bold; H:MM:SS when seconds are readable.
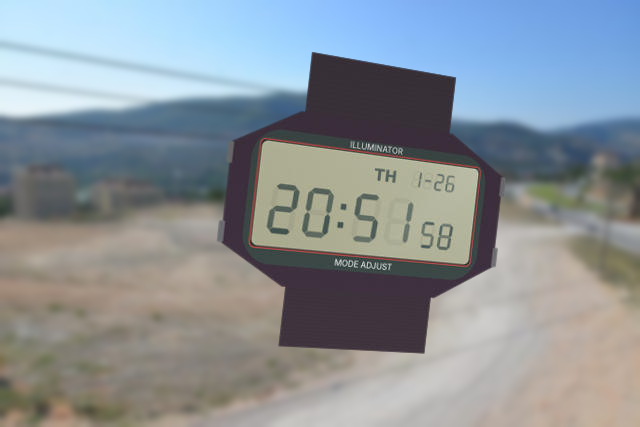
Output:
**20:51:58**
